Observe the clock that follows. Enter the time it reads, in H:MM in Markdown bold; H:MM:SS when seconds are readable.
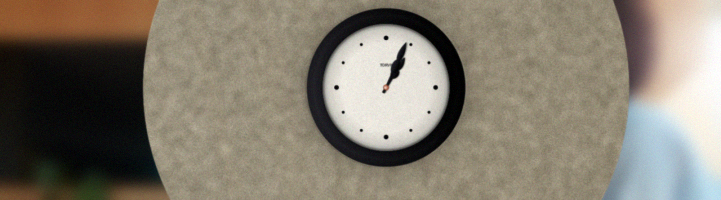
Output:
**1:04**
